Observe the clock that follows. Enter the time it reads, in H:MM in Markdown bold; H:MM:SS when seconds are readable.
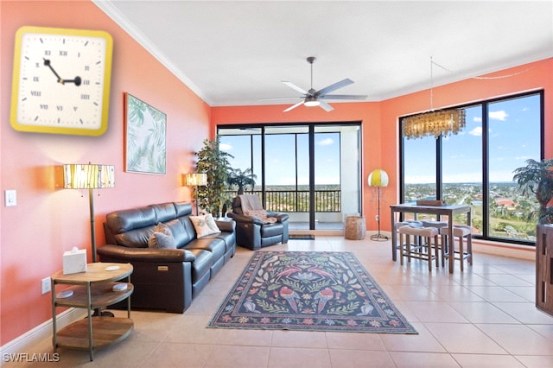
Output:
**2:53**
